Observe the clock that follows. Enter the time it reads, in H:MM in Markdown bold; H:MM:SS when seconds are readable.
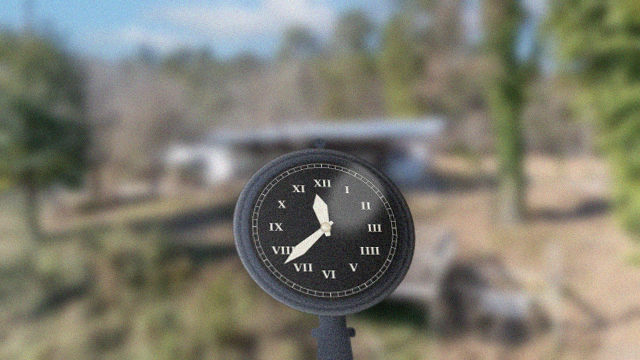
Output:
**11:38**
